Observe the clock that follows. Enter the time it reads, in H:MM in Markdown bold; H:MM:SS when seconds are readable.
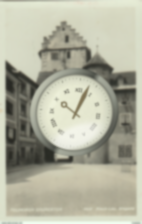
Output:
**10:03**
